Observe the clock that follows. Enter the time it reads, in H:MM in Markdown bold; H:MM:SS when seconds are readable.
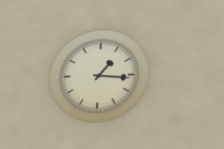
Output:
**1:16**
